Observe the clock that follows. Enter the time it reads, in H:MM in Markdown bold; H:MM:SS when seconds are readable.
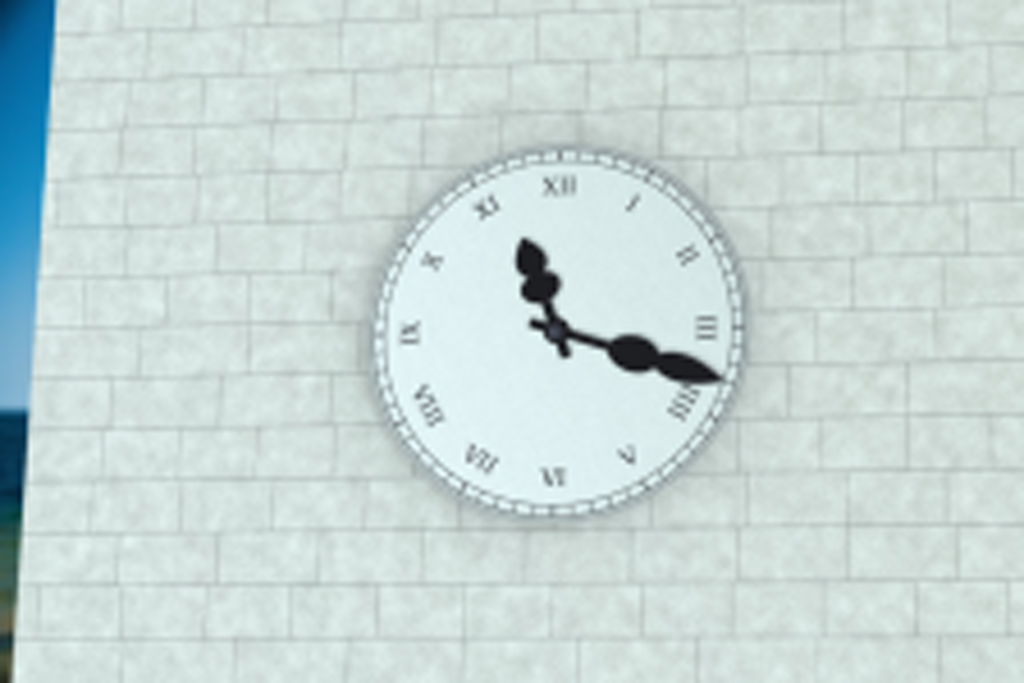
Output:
**11:18**
